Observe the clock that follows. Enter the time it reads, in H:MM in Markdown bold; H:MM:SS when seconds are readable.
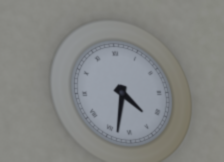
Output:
**4:33**
